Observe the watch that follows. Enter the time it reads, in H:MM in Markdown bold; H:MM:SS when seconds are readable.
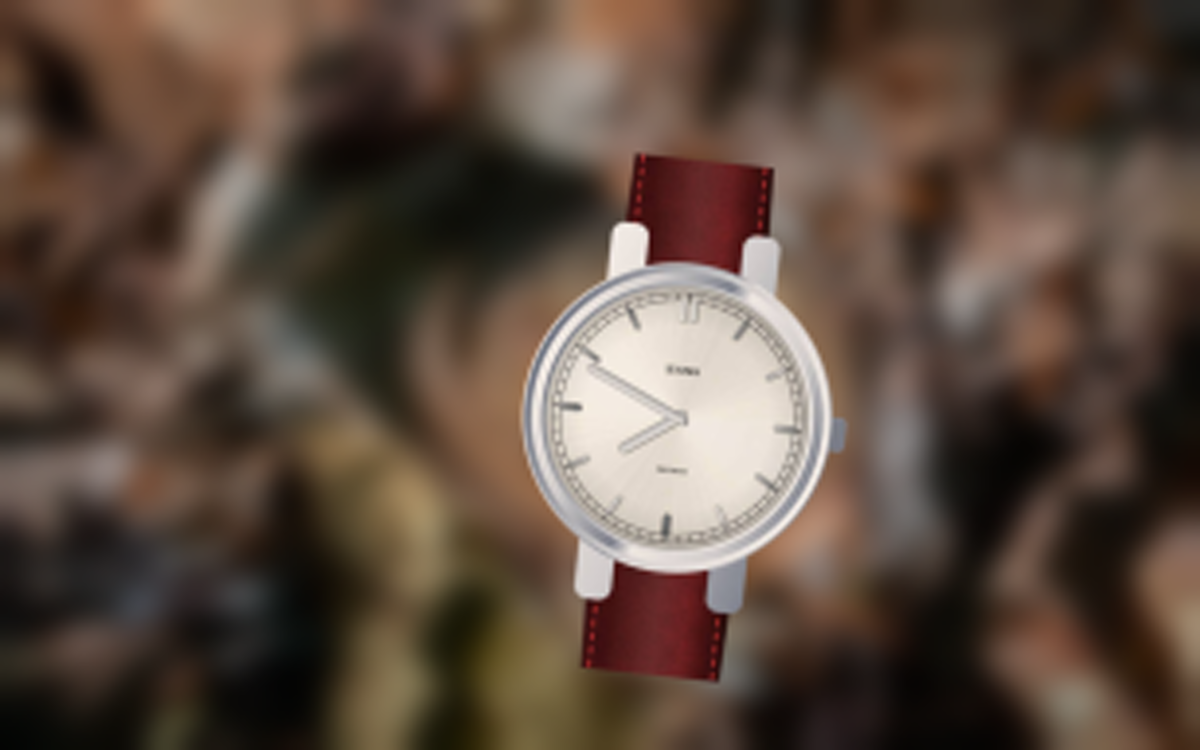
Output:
**7:49**
